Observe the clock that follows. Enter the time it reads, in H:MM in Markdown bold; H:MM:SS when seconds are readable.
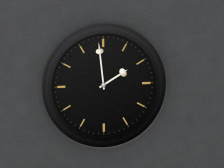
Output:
**1:59**
